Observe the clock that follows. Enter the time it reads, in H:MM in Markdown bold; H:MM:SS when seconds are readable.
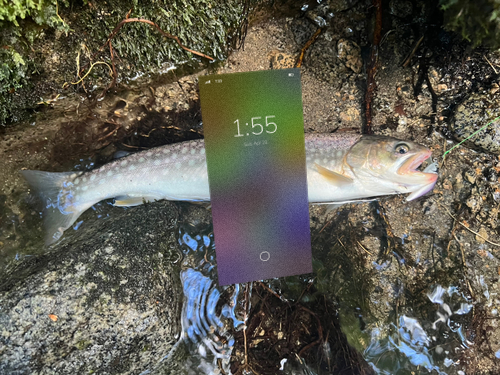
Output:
**1:55**
